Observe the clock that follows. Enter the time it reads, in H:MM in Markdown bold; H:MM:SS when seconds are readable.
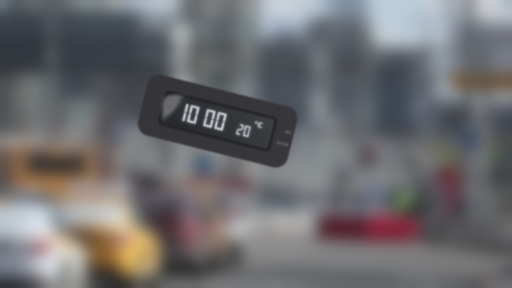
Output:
**10:00**
